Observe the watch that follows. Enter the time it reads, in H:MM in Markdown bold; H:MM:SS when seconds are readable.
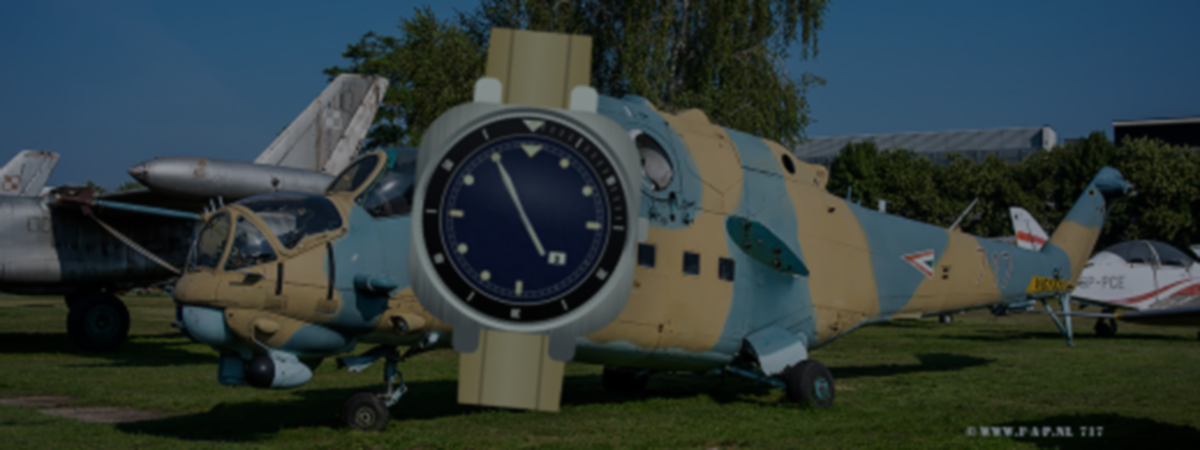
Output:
**4:55**
